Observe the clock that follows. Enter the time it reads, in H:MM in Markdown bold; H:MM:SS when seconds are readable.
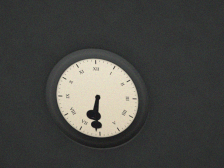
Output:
**6:31**
